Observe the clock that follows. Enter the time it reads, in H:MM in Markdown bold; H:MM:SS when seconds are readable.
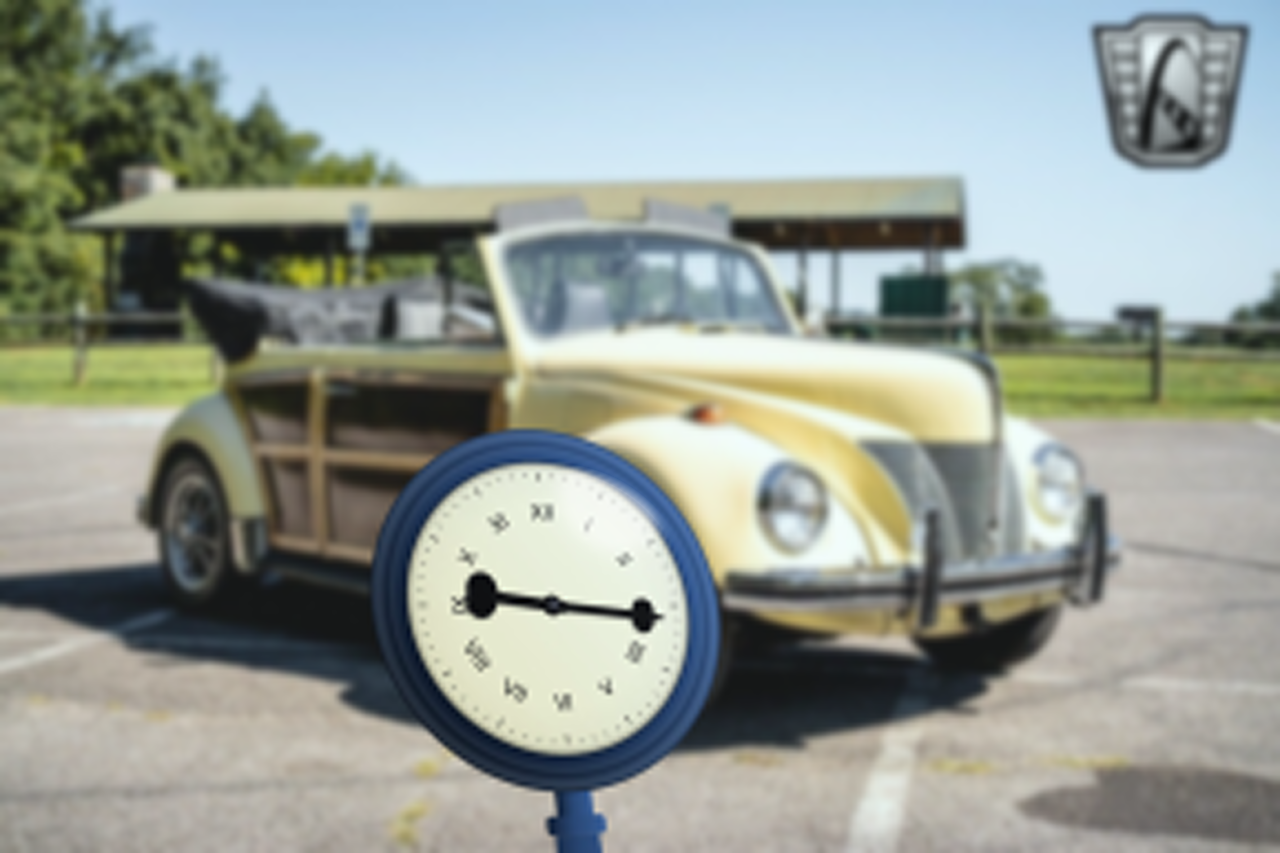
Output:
**9:16**
